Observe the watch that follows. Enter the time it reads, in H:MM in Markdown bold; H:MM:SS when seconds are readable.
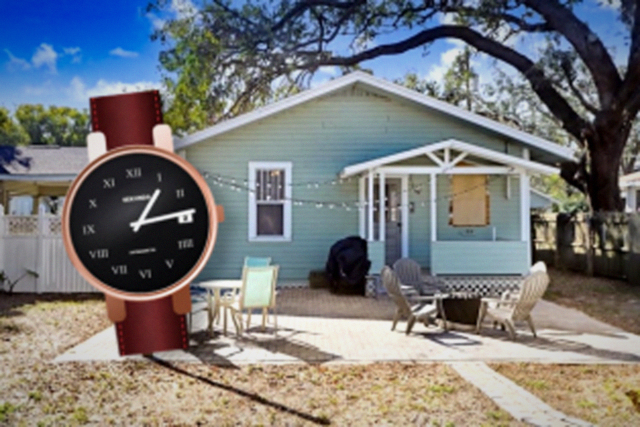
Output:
**1:14**
